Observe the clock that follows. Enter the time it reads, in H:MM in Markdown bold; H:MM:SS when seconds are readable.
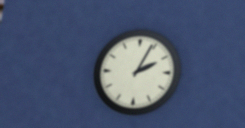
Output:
**2:04**
